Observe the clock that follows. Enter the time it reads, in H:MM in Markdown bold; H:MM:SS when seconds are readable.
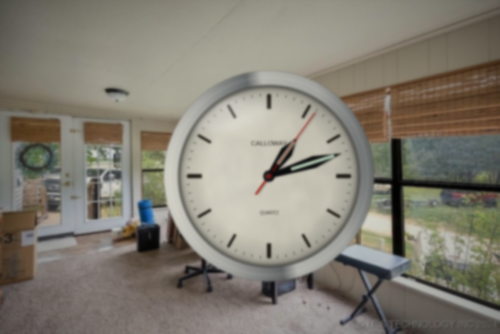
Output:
**1:12:06**
